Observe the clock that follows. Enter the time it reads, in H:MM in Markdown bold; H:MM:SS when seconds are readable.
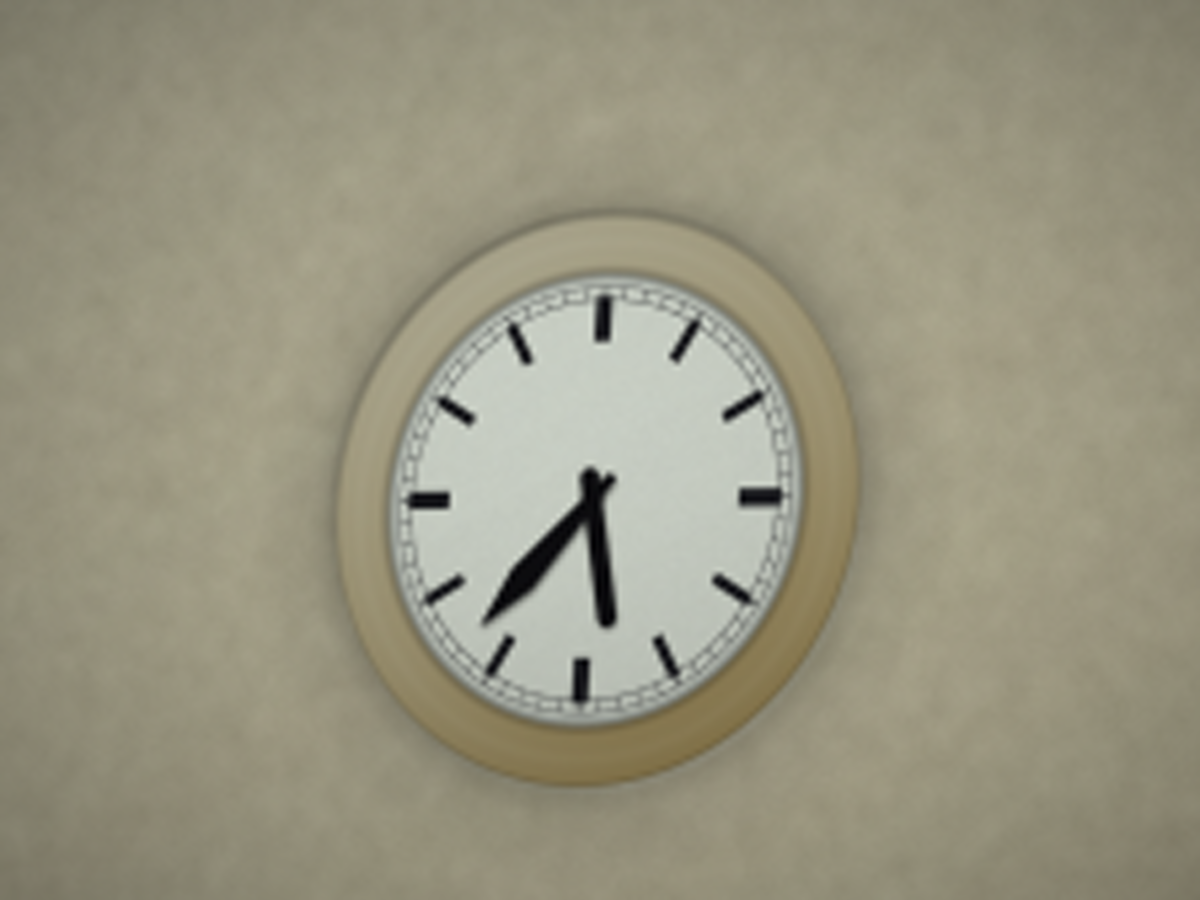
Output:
**5:37**
